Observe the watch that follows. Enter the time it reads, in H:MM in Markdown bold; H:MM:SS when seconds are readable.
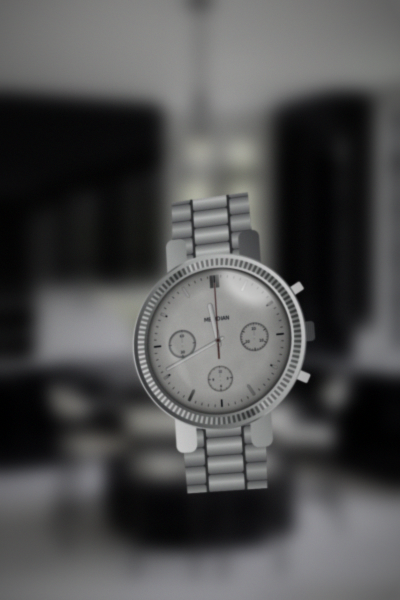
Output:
**11:41**
